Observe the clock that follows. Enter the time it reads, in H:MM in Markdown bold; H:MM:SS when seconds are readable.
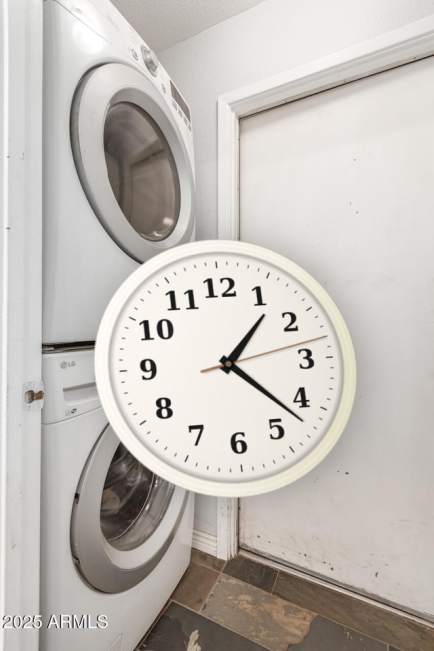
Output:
**1:22:13**
